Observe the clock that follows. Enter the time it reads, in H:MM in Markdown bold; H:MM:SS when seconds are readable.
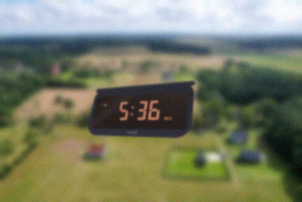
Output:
**5:36**
